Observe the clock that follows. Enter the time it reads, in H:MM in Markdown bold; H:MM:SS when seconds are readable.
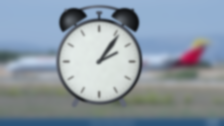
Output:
**2:06**
